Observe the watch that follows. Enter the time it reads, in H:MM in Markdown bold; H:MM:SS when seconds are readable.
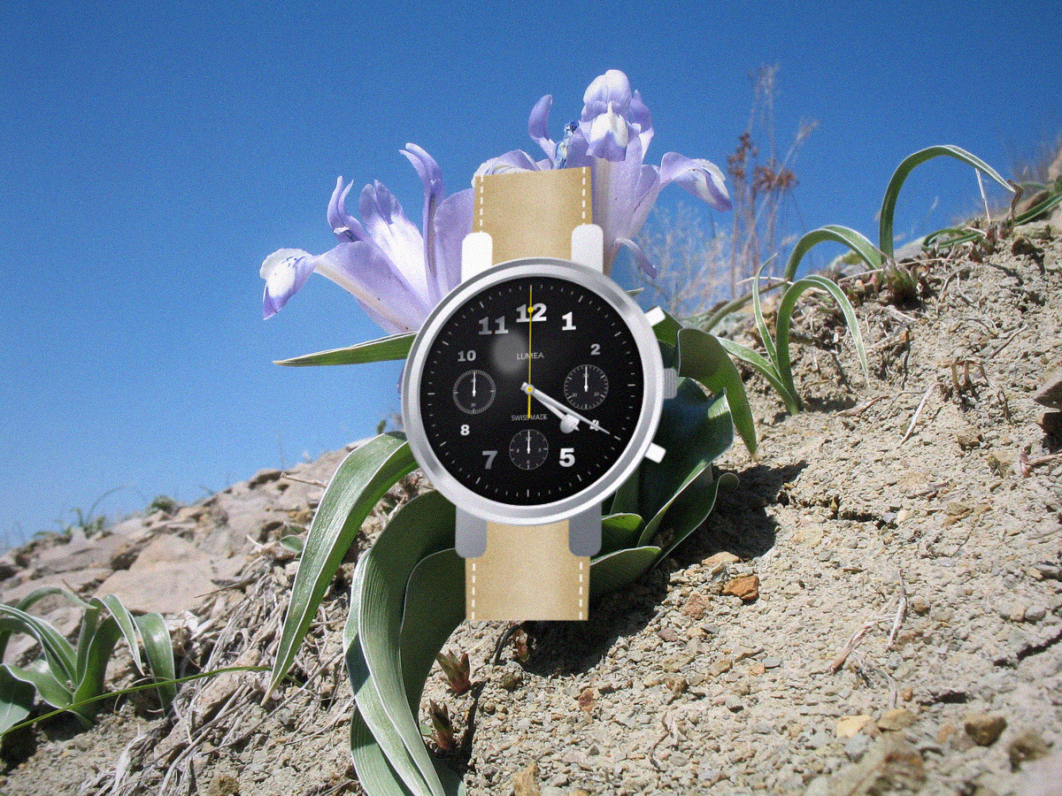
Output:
**4:20**
